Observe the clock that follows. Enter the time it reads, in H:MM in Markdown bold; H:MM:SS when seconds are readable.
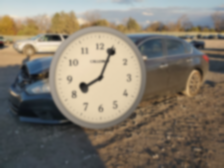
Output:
**8:04**
